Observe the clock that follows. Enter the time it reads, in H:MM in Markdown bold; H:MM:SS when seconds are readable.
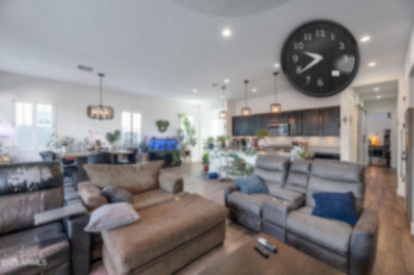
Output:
**9:39**
